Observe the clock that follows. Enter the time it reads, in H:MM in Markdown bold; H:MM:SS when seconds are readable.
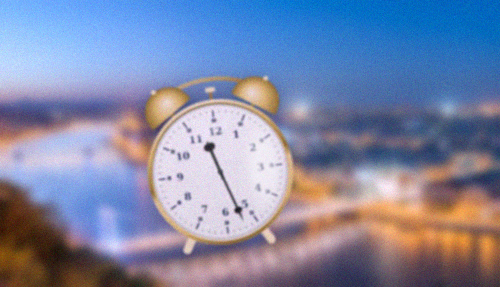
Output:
**11:27**
